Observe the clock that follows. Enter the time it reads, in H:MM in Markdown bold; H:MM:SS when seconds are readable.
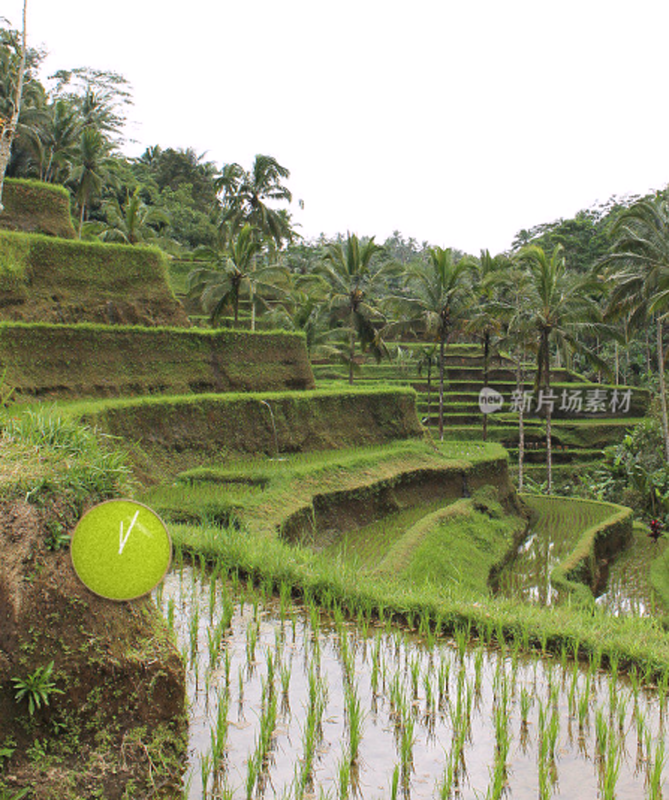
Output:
**12:04**
